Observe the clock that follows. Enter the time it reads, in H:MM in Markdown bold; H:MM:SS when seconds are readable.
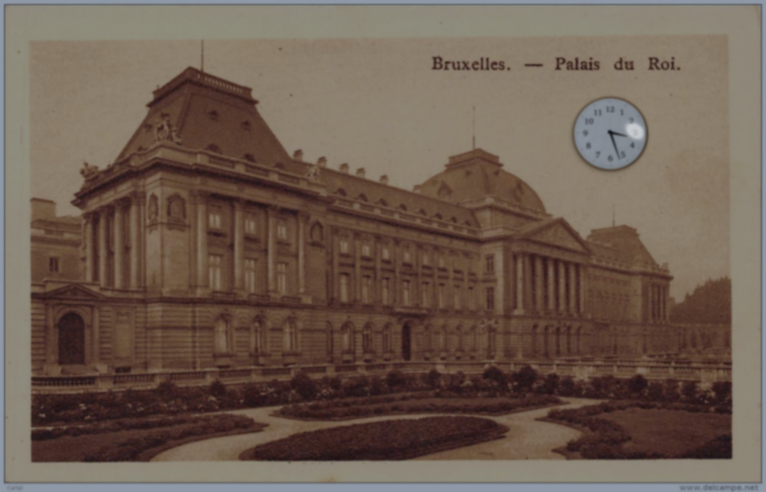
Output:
**3:27**
